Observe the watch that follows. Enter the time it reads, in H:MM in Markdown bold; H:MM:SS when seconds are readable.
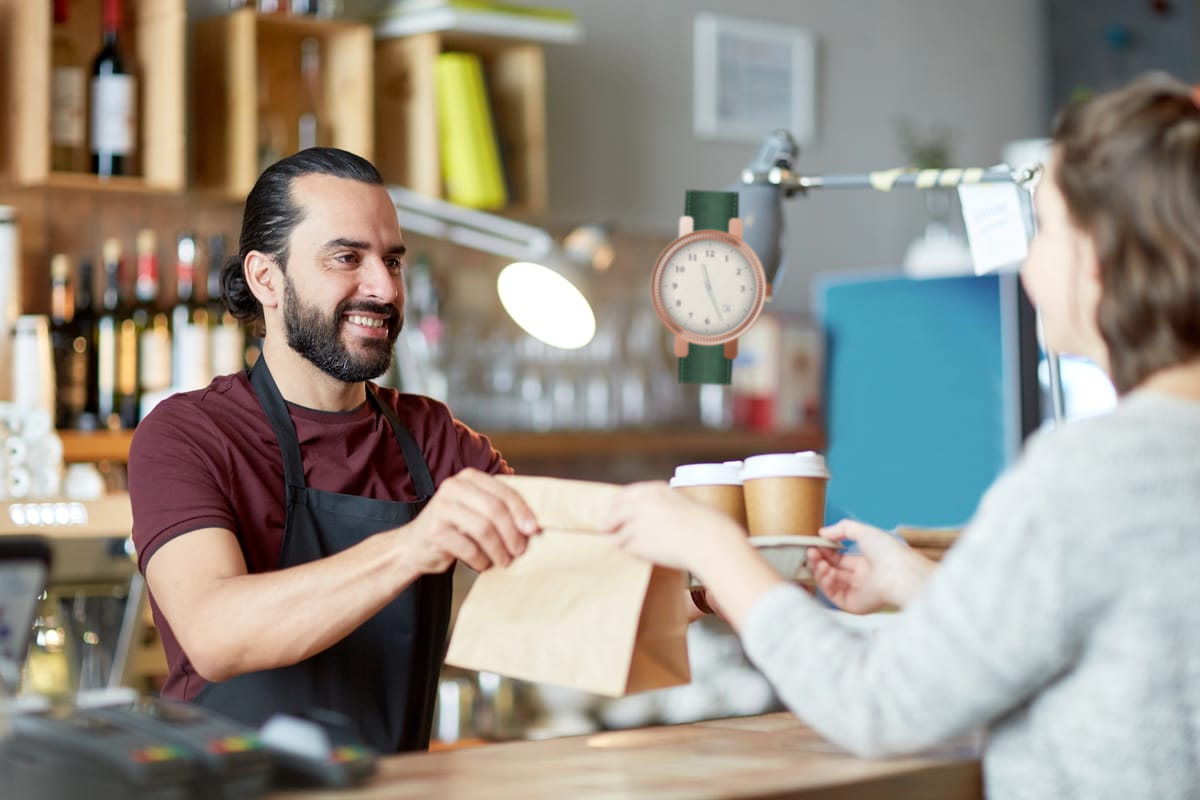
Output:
**11:26**
